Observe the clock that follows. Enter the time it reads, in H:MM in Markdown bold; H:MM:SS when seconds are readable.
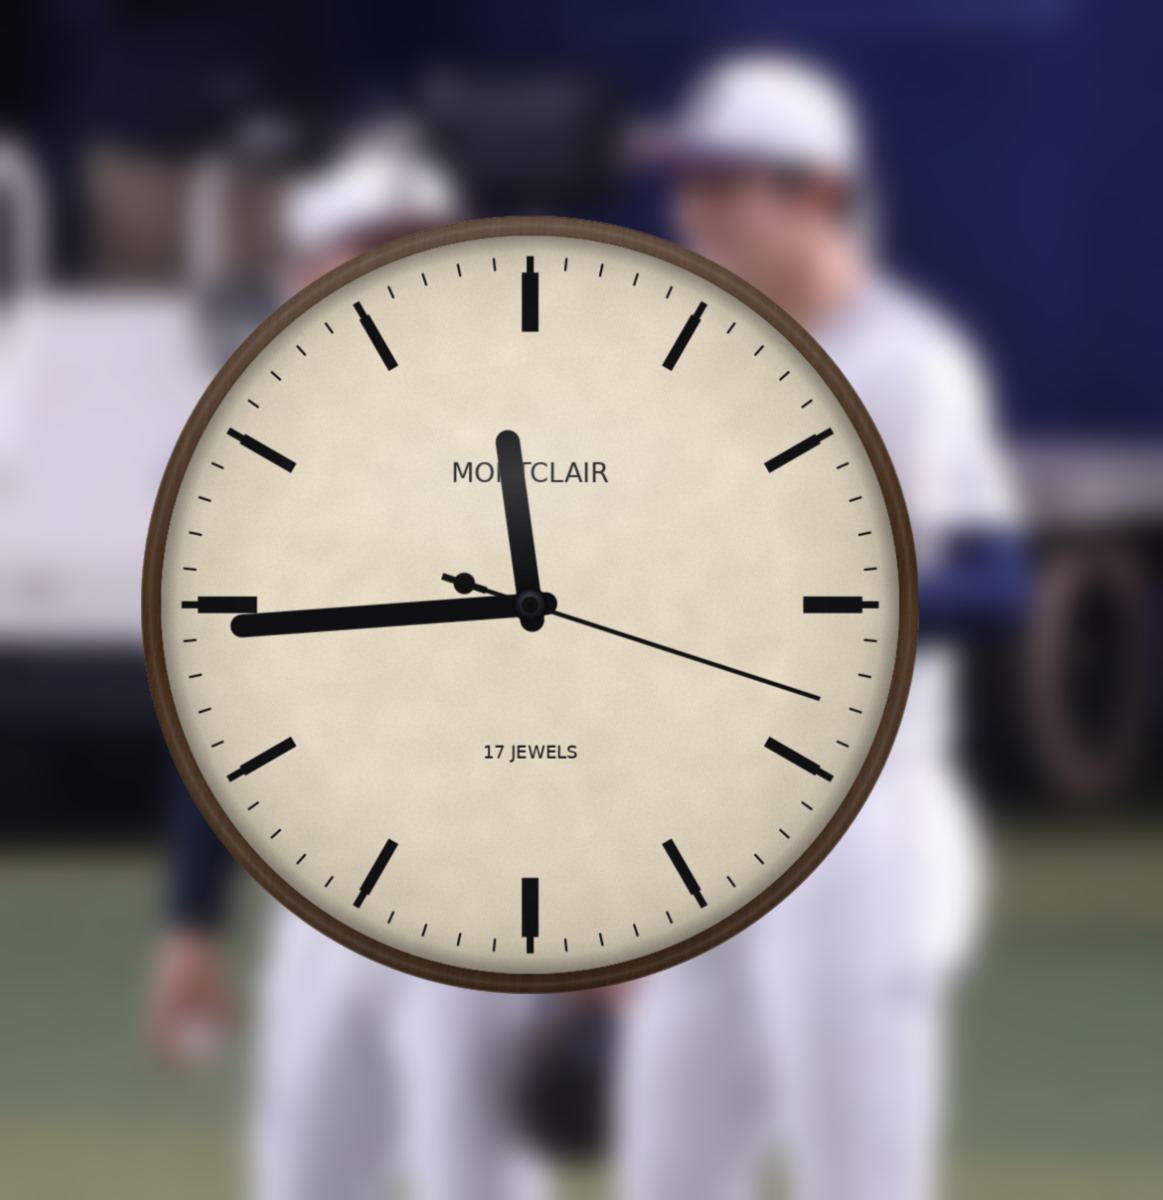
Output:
**11:44:18**
